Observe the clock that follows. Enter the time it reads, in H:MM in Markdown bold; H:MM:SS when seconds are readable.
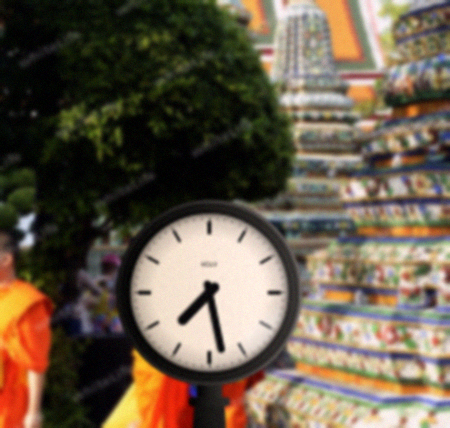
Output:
**7:28**
